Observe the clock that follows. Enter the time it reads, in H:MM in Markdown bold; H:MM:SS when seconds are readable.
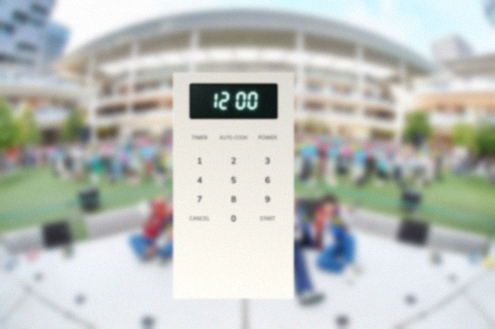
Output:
**12:00**
